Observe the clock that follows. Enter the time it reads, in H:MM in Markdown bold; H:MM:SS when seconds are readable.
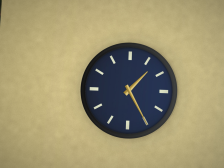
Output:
**1:25**
